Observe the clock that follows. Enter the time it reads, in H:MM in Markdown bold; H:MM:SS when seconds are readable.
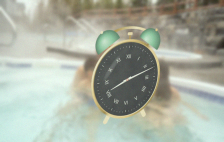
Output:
**8:12**
